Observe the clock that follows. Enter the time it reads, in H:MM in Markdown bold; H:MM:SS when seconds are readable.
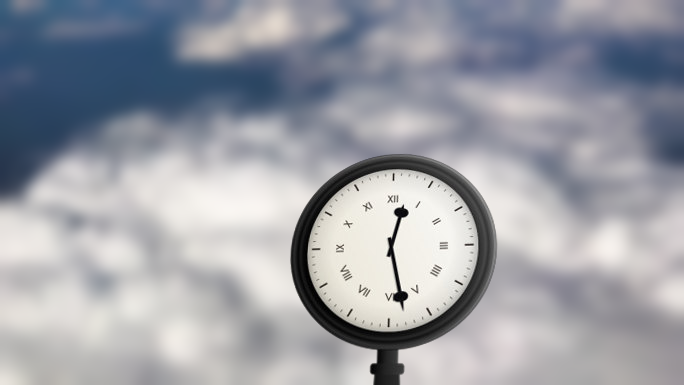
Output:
**12:28**
